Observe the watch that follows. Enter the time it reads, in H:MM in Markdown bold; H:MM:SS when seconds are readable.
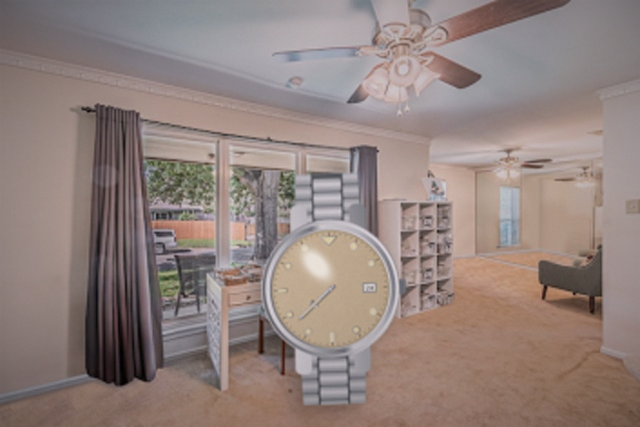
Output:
**7:38**
